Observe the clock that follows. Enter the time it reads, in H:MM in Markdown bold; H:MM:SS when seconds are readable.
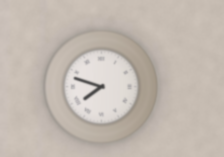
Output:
**7:48**
